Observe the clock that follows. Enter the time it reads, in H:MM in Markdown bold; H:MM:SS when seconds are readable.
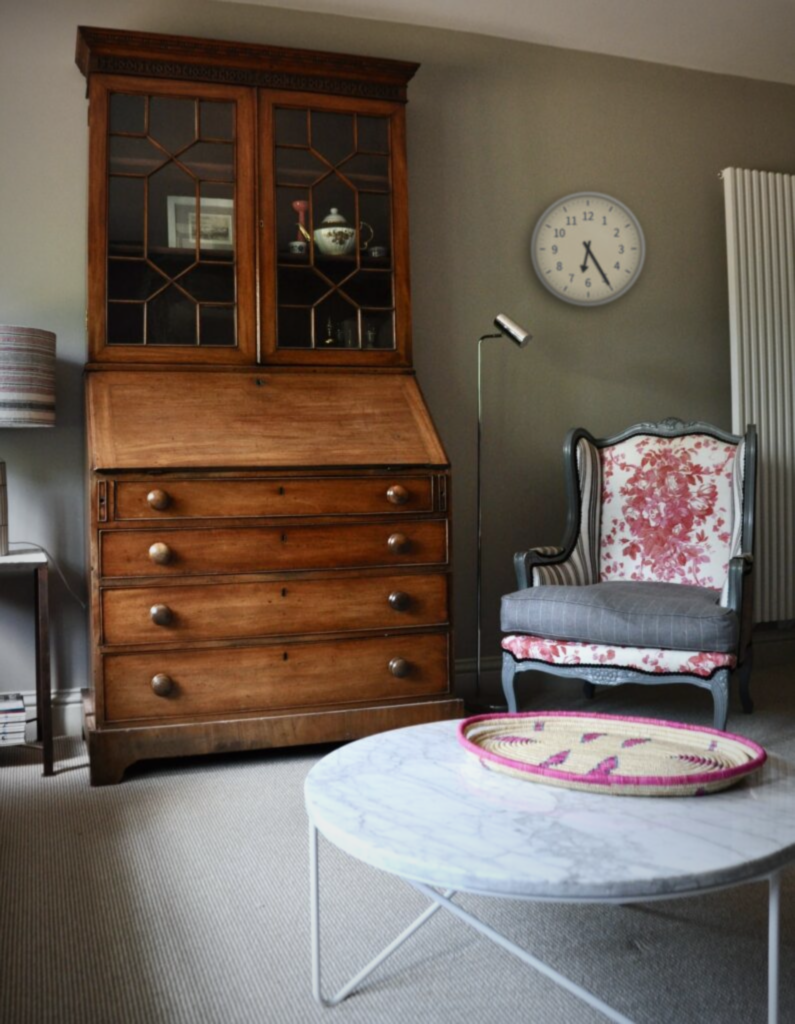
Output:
**6:25**
